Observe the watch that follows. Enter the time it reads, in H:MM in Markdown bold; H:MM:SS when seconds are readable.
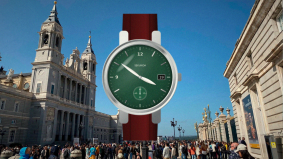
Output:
**3:51**
